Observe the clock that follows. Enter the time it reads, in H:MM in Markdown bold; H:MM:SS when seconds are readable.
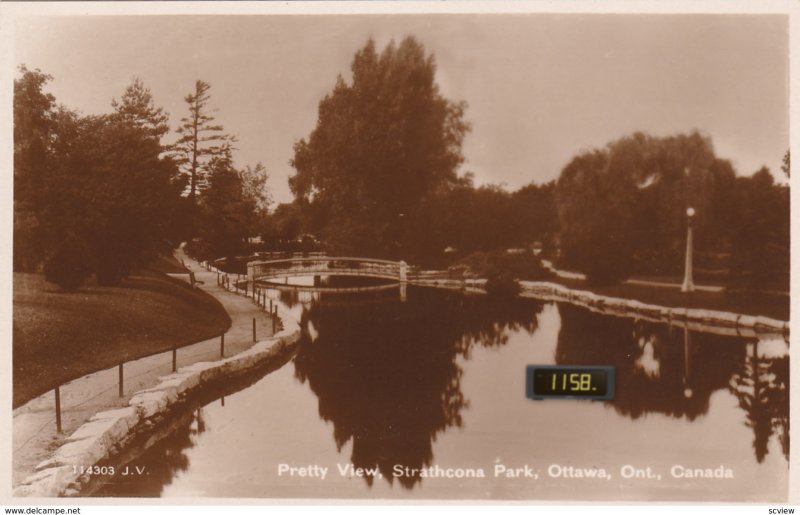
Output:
**11:58**
